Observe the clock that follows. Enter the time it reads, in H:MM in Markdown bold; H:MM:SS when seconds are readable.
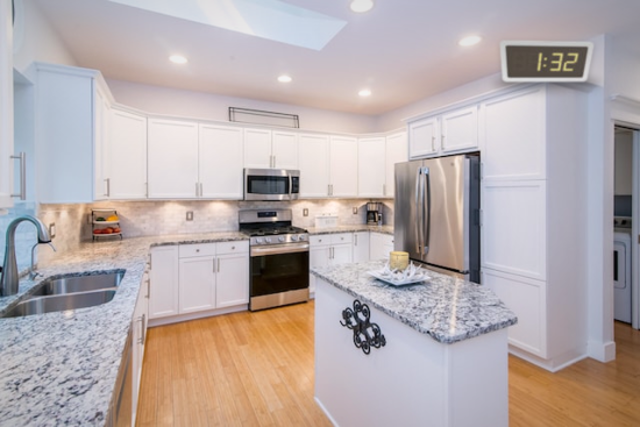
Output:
**1:32**
